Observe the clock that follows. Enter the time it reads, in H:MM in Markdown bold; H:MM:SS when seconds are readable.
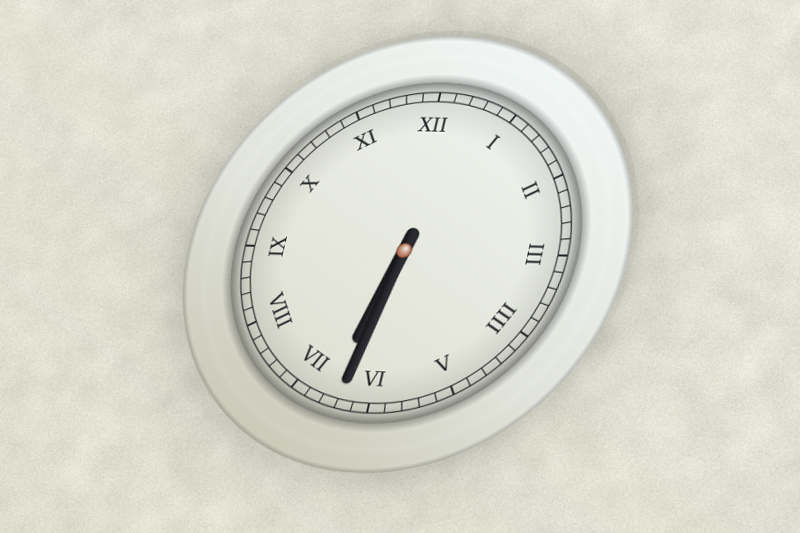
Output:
**6:32**
